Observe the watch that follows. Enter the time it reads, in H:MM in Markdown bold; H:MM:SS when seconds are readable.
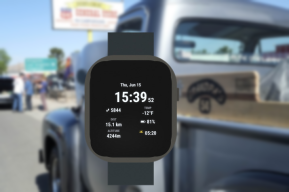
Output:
**15:39**
